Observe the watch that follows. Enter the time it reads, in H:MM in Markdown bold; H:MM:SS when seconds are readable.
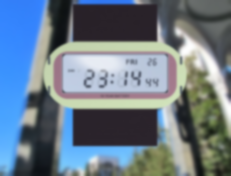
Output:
**23:14**
